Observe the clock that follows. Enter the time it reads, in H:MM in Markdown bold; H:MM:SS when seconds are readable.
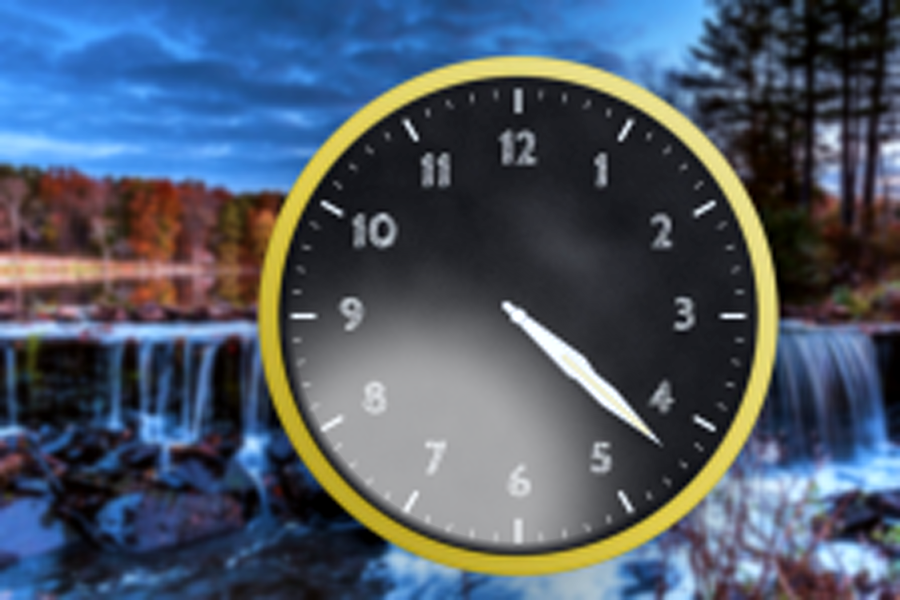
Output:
**4:22**
